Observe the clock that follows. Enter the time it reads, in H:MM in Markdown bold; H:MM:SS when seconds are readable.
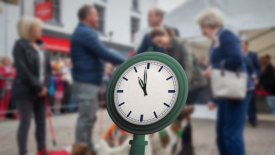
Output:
**10:59**
